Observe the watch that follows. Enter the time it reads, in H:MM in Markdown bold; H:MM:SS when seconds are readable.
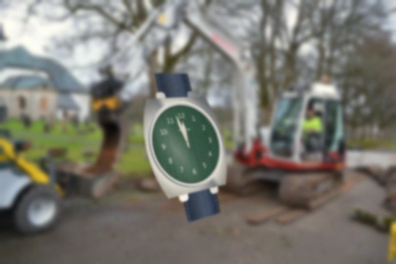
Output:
**11:58**
